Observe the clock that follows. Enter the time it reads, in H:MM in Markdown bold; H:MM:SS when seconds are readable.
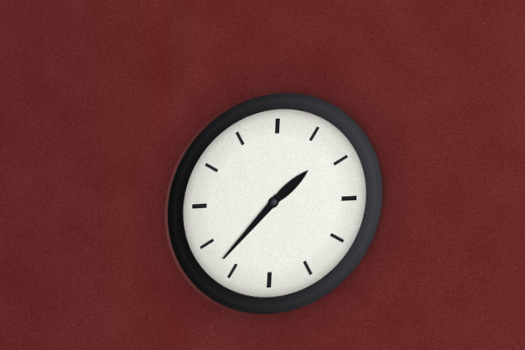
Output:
**1:37**
